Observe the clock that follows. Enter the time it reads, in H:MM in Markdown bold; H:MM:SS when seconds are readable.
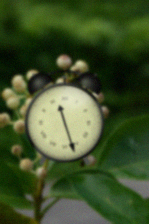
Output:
**11:27**
